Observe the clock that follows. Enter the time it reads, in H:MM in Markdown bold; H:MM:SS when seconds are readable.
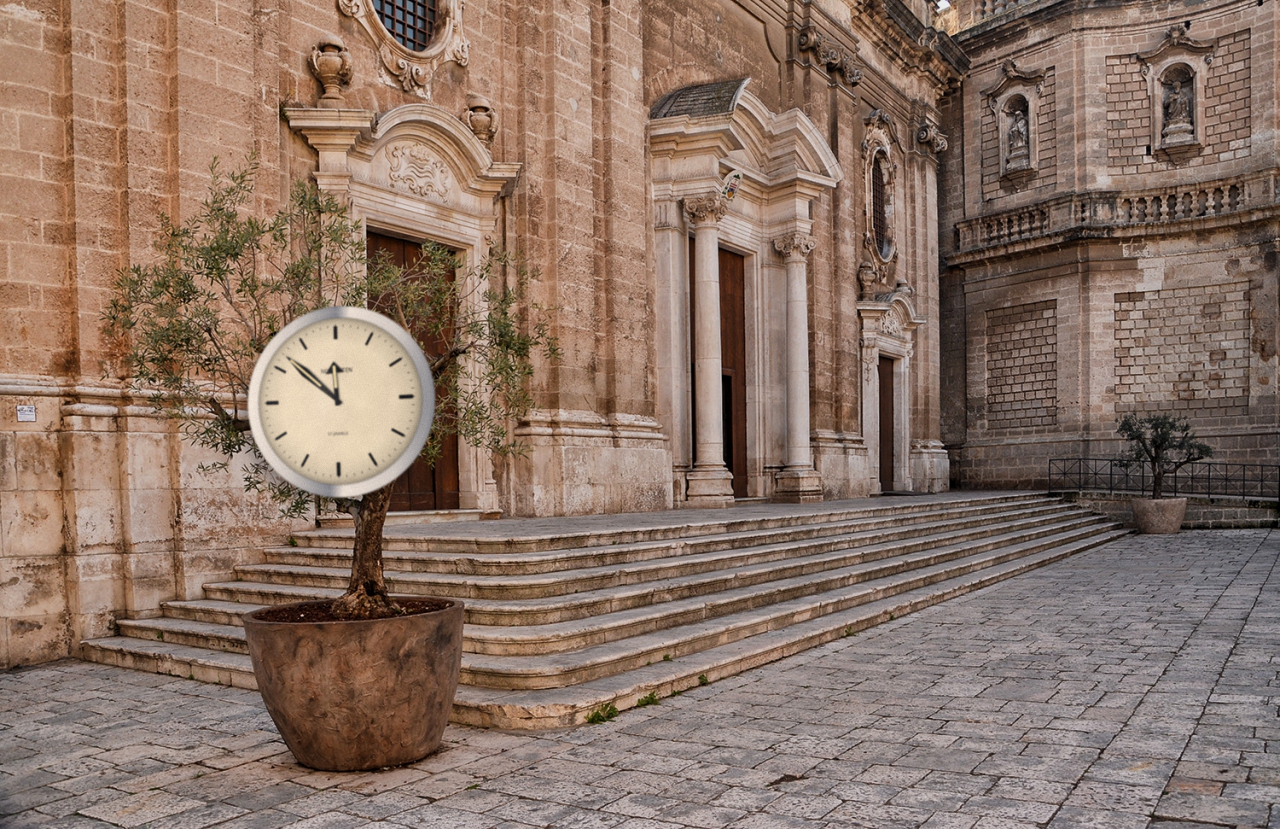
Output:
**11:52**
